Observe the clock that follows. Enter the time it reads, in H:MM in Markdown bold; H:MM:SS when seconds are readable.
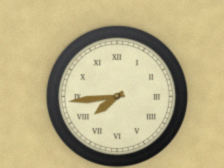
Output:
**7:44**
